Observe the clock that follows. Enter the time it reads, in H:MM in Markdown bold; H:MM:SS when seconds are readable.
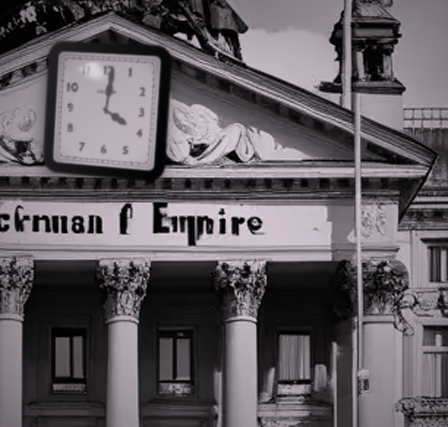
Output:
**4:01**
